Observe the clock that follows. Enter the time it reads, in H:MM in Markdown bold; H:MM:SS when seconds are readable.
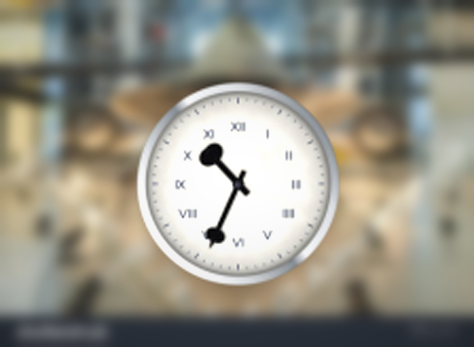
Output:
**10:34**
